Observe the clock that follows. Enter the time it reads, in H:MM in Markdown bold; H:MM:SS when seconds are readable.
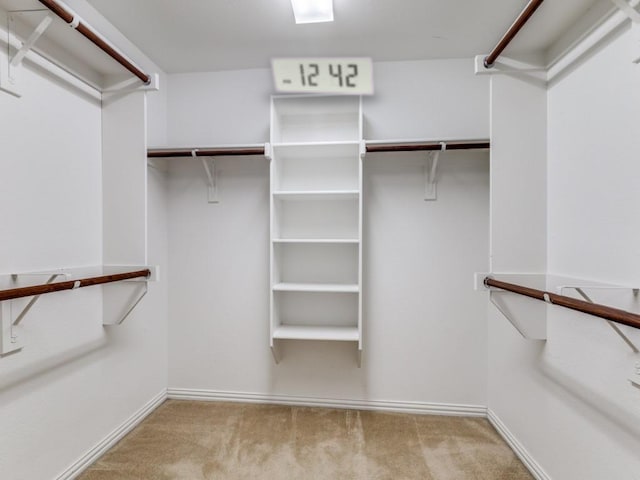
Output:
**12:42**
